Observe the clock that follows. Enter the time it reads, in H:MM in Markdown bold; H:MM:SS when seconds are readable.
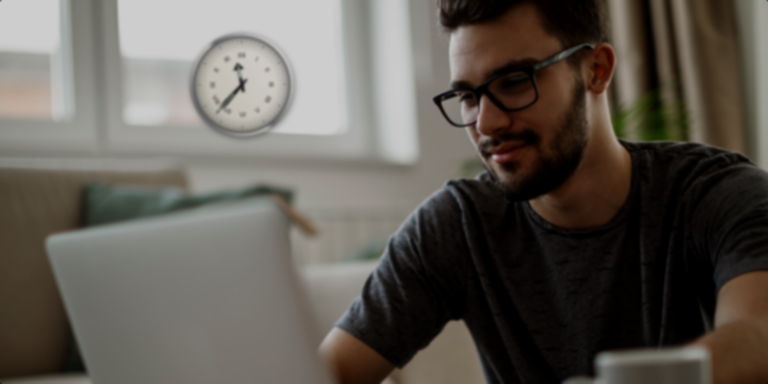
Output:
**11:37**
